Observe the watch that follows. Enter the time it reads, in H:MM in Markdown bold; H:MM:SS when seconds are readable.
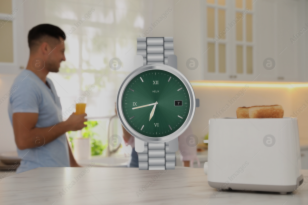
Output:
**6:43**
